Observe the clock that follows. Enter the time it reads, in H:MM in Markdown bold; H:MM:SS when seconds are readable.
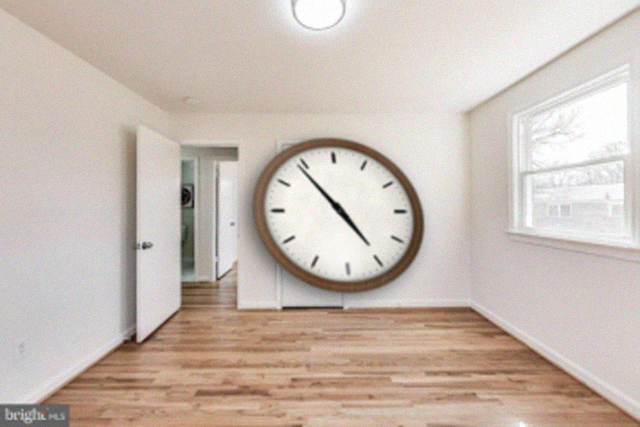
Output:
**4:54**
